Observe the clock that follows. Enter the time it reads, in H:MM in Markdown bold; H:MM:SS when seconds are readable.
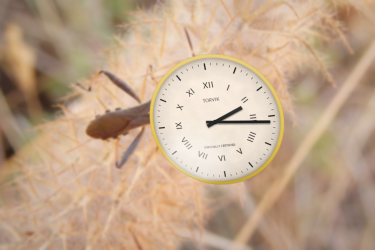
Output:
**2:16**
